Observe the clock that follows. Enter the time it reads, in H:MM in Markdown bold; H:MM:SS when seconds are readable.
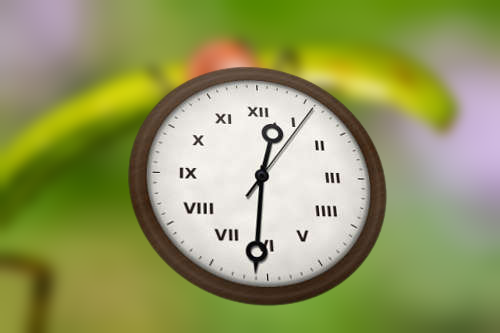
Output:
**12:31:06**
